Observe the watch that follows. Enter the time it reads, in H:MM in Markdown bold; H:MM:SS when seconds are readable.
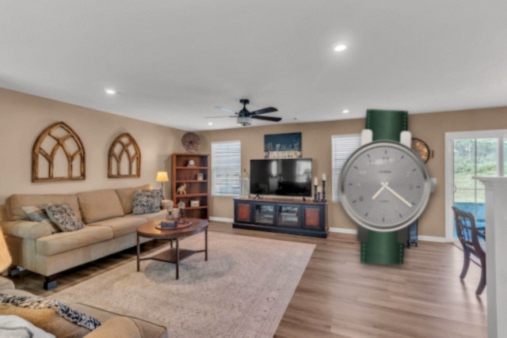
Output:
**7:21**
